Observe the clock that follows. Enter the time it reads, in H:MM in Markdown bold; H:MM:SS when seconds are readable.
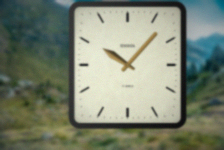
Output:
**10:07**
